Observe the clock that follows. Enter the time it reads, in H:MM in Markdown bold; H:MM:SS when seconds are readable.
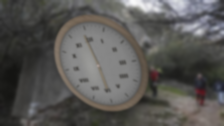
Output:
**5:59**
